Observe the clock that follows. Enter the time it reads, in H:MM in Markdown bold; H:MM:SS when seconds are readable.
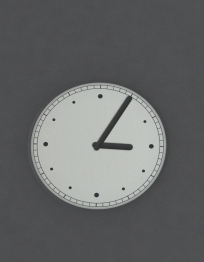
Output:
**3:05**
